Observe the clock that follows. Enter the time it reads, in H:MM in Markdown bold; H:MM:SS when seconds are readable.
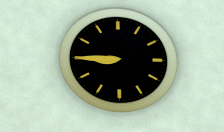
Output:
**8:45**
